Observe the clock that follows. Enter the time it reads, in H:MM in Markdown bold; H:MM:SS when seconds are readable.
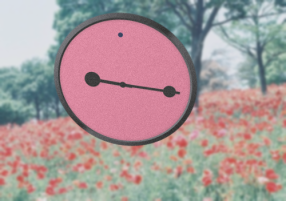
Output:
**9:16**
